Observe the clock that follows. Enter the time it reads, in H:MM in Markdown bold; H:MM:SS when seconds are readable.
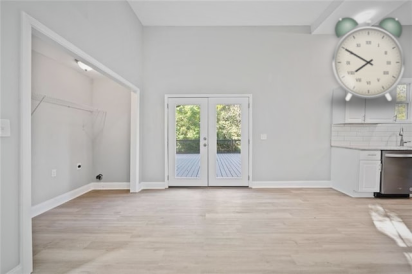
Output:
**7:50**
